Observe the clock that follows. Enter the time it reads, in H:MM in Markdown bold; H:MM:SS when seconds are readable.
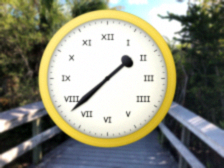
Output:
**1:38**
